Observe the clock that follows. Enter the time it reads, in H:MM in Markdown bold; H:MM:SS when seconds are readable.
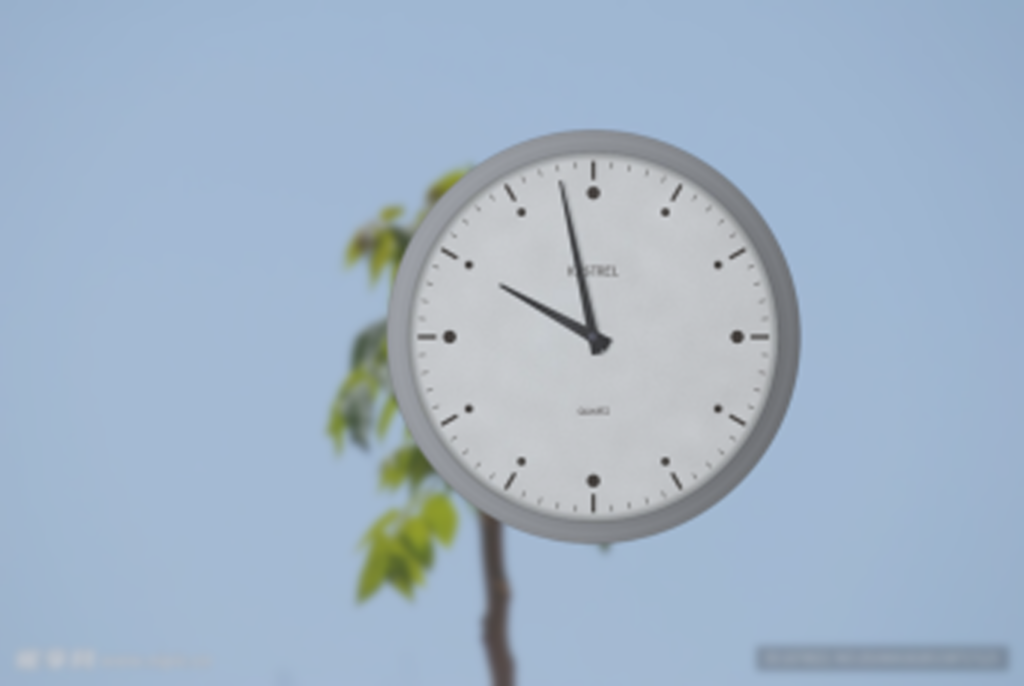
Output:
**9:58**
